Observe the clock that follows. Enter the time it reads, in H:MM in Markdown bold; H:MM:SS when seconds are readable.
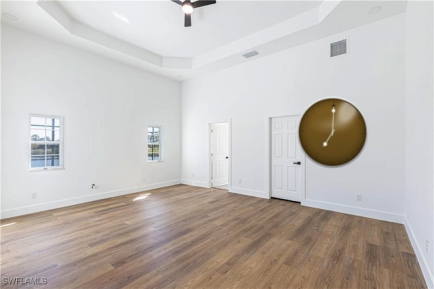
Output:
**7:00**
